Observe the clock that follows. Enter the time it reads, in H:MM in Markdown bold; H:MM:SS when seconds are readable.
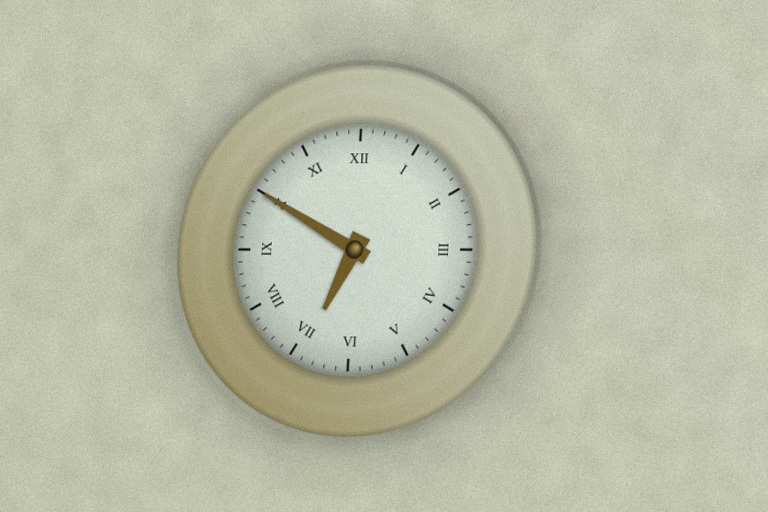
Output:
**6:50**
